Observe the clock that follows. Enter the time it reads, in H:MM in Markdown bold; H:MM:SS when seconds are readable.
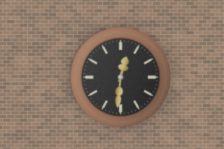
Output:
**12:31**
